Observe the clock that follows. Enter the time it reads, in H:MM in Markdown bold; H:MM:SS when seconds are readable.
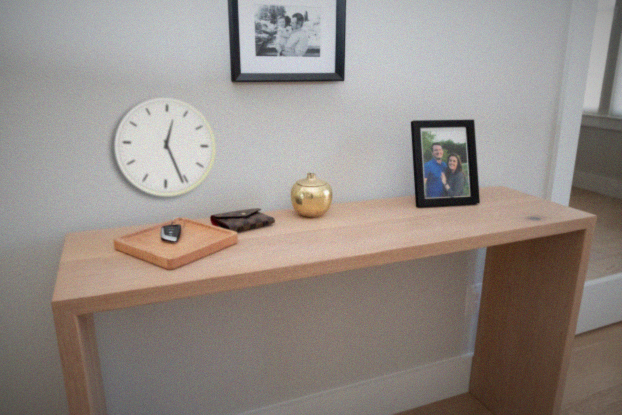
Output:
**12:26**
